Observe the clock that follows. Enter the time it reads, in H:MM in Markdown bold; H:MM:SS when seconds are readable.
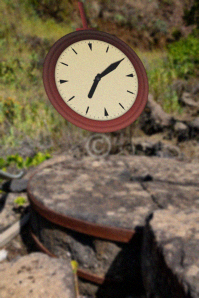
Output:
**7:10**
